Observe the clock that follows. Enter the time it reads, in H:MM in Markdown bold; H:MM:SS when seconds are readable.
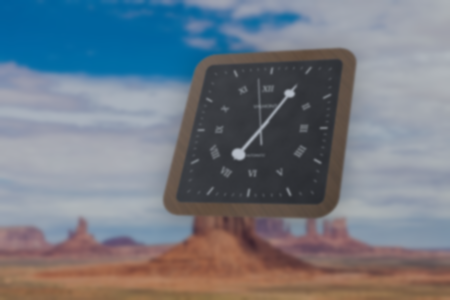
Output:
**7:04:58**
